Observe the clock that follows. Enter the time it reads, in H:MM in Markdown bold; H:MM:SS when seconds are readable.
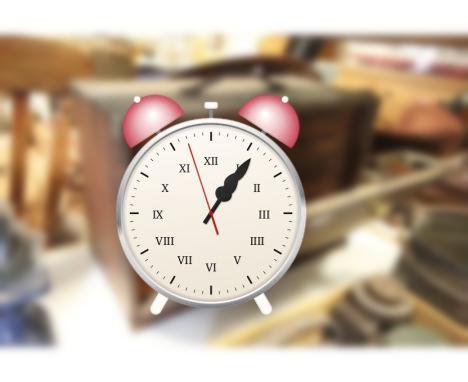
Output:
**1:05:57**
